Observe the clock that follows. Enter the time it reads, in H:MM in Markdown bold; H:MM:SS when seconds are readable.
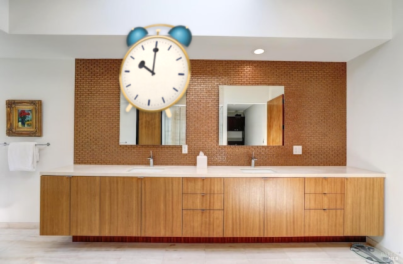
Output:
**10:00**
